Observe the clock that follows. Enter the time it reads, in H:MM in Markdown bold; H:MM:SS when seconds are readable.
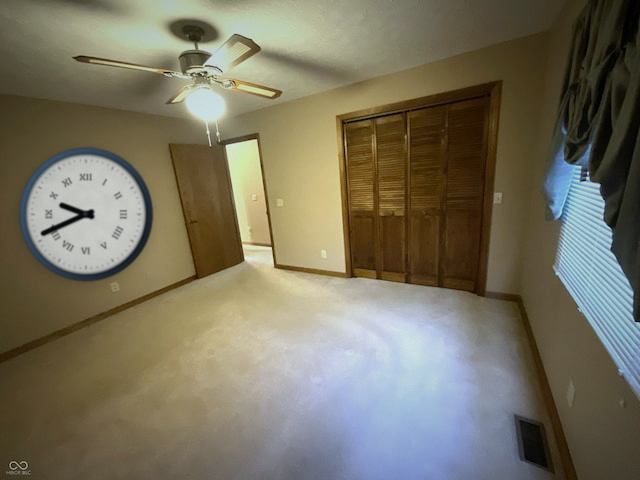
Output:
**9:41**
